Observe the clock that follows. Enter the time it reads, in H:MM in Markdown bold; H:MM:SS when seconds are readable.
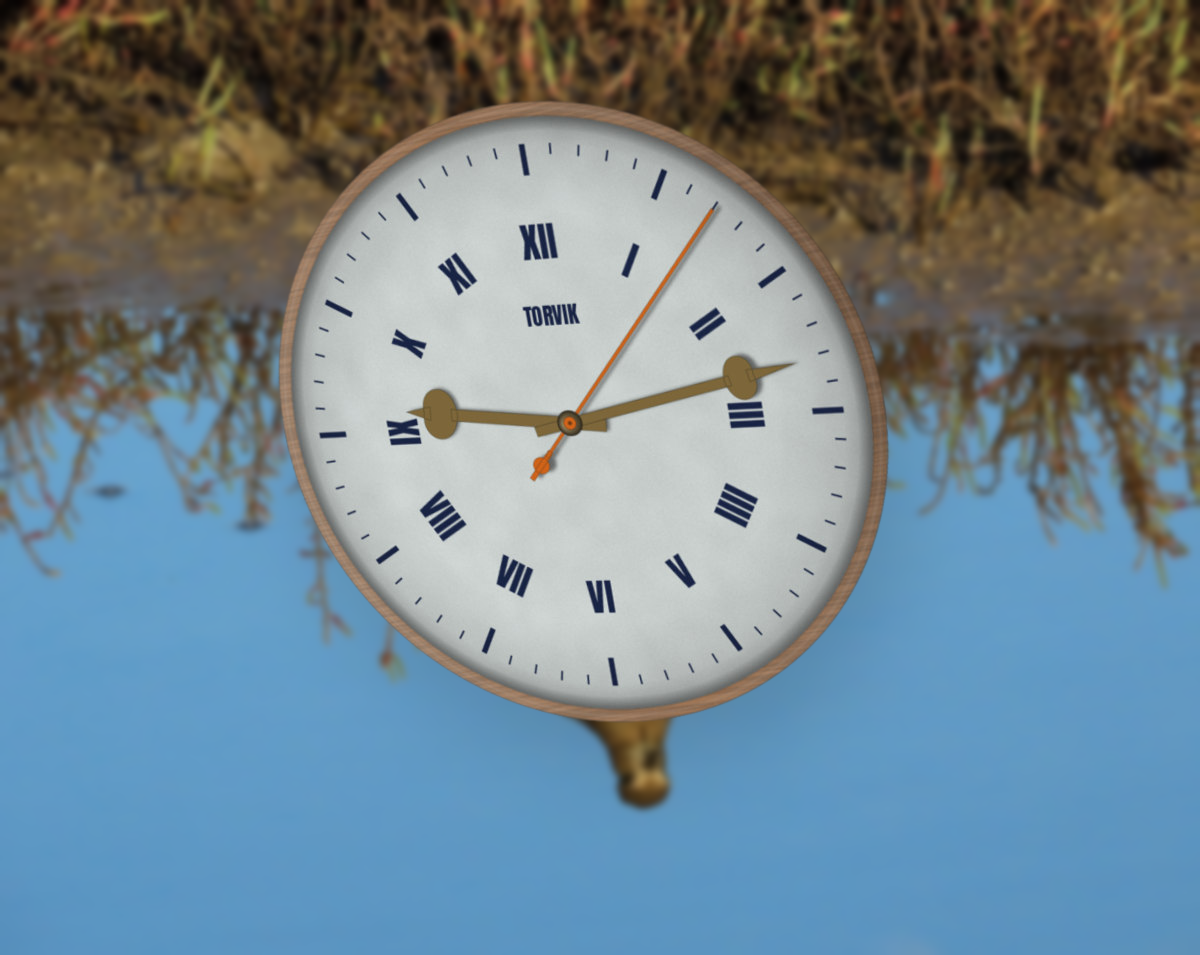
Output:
**9:13:07**
